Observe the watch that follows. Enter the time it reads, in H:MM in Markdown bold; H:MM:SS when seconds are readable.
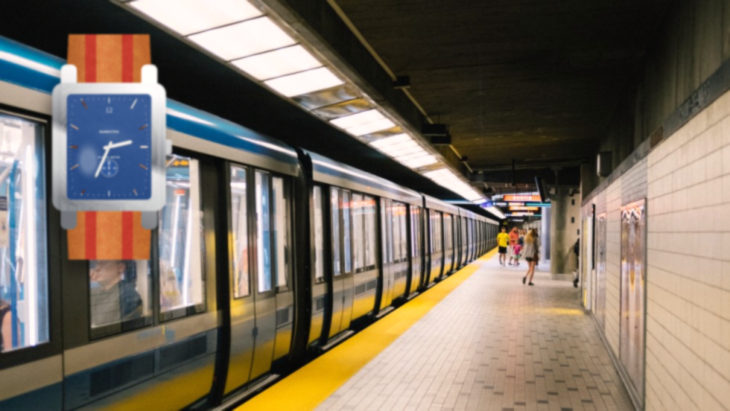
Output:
**2:34**
